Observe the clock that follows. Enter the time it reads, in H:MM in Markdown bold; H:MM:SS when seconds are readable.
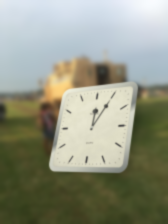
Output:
**12:05**
